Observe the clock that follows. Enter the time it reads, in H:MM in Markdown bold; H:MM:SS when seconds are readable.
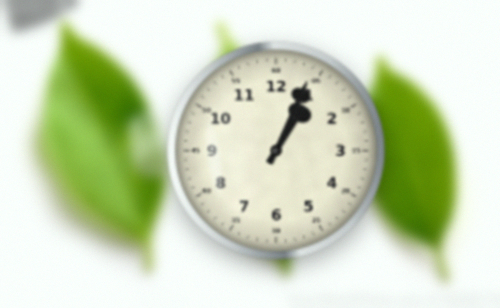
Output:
**1:04**
